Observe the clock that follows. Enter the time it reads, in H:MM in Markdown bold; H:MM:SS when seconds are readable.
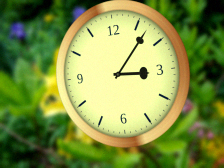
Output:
**3:07**
